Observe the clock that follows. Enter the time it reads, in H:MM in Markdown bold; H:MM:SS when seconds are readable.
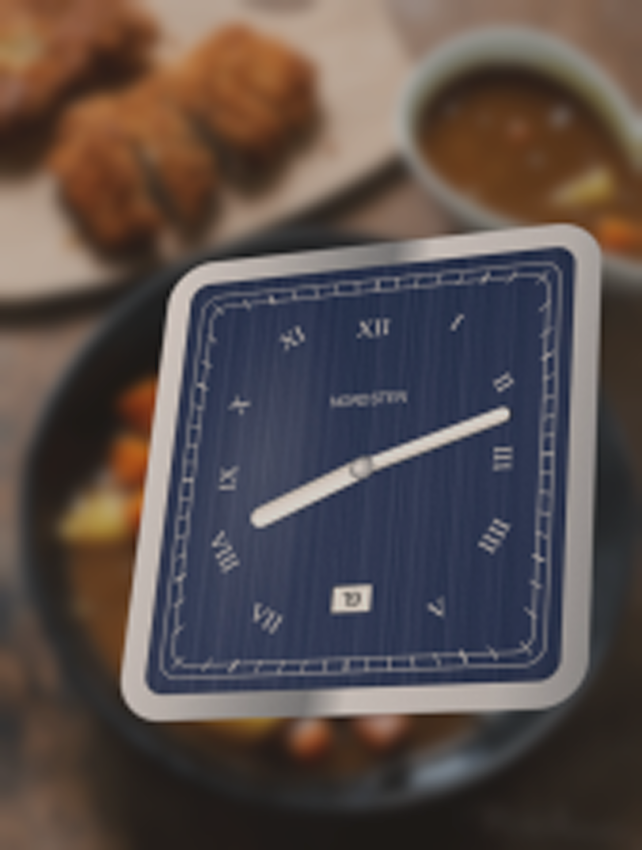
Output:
**8:12**
